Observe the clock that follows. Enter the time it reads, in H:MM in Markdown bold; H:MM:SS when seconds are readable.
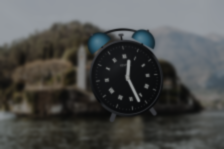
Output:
**12:27**
